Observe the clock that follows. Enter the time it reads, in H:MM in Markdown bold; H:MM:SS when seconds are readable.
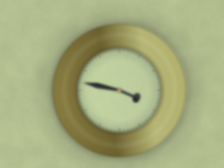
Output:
**3:47**
